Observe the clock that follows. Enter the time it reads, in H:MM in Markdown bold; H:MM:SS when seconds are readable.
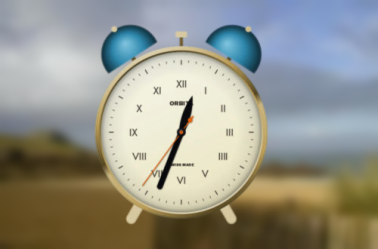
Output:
**12:33:36**
